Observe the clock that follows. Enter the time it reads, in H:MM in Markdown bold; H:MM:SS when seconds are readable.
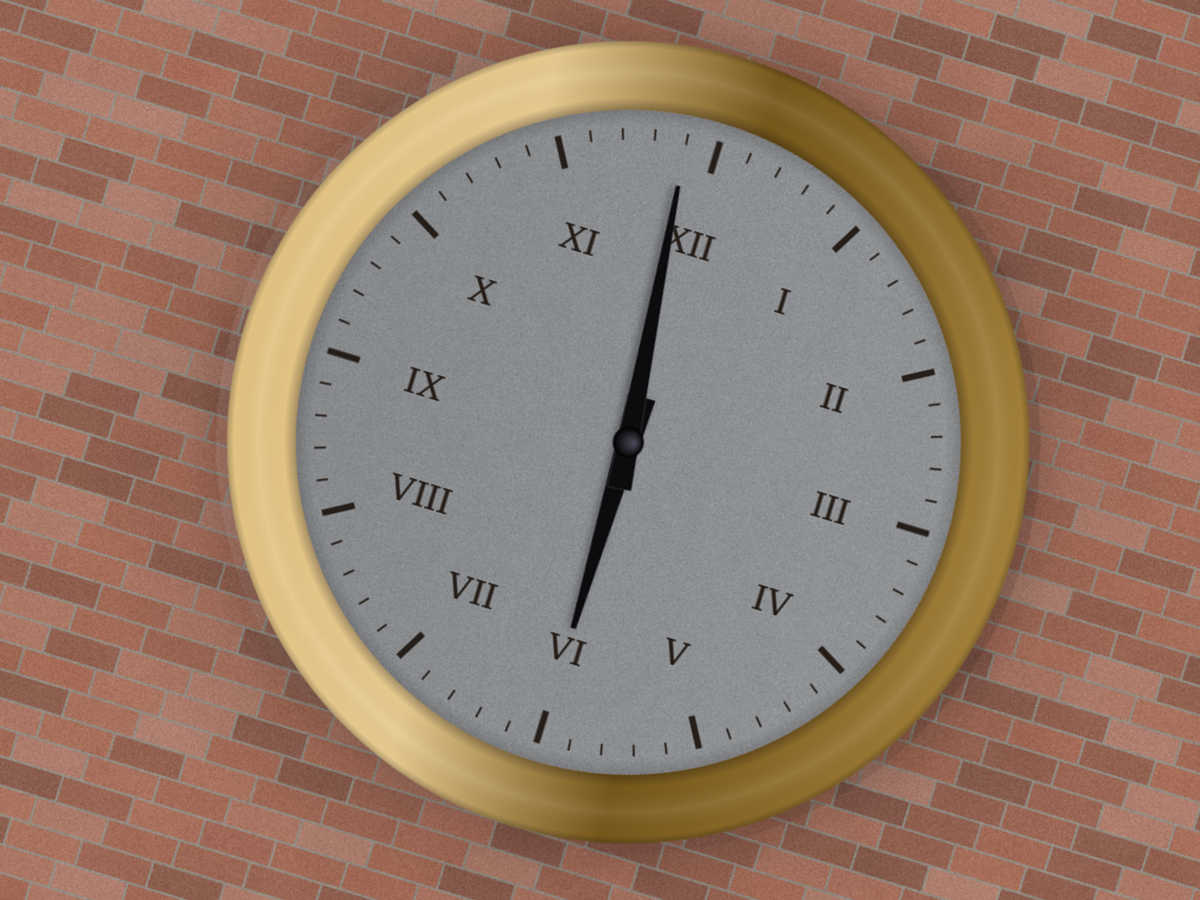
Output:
**5:59**
